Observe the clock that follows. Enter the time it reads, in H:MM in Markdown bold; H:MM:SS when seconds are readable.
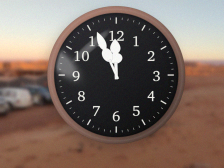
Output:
**11:56**
